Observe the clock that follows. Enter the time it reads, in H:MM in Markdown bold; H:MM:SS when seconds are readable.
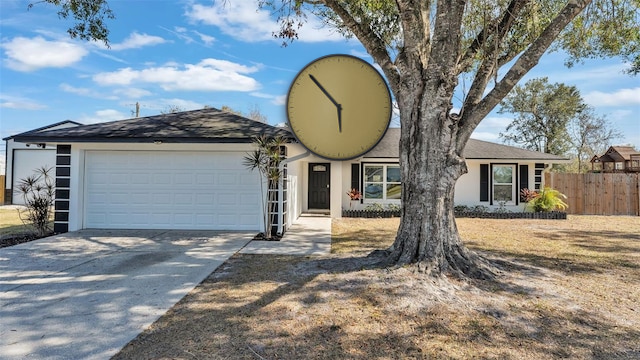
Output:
**5:53**
